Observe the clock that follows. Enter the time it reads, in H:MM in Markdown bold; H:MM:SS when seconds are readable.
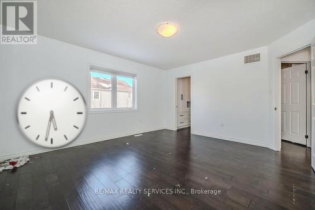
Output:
**5:32**
